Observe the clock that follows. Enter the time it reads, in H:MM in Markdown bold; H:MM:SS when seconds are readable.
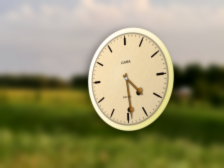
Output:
**4:29**
